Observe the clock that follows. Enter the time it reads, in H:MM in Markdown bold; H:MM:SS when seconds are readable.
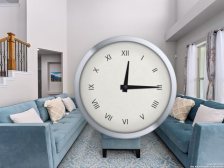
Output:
**12:15**
